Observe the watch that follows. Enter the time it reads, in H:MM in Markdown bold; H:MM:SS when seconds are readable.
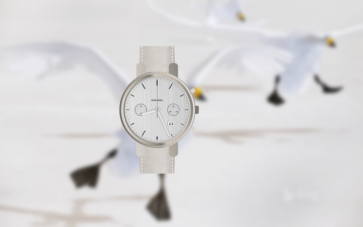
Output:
**8:26**
